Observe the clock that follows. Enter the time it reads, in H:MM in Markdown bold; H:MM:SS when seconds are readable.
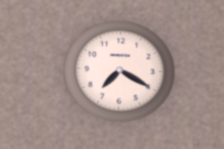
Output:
**7:20**
